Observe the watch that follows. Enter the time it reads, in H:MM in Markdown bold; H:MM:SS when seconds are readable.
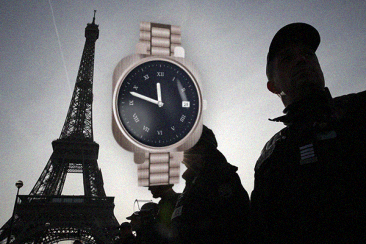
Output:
**11:48**
